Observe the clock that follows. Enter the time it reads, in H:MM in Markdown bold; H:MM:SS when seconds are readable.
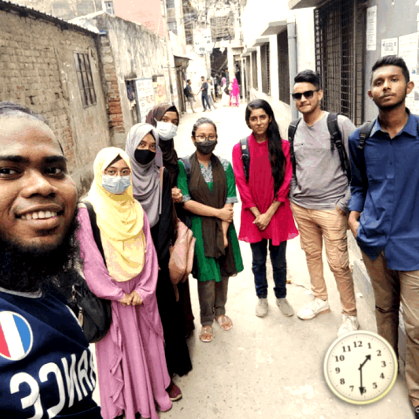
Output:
**1:31**
